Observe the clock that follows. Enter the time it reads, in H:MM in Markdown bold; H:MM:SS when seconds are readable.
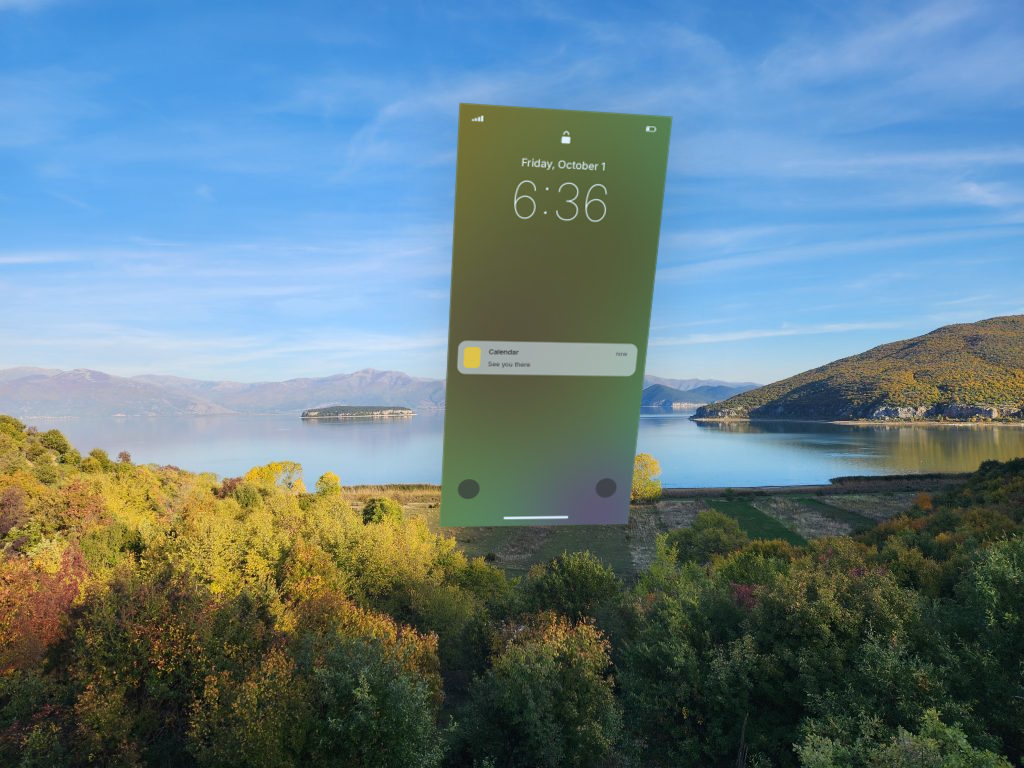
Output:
**6:36**
